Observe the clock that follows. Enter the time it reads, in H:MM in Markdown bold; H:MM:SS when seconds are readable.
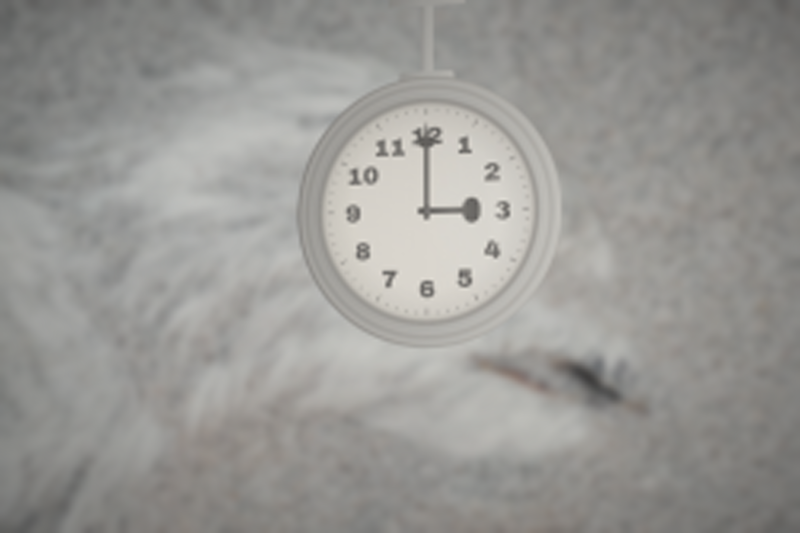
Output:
**3:00**
